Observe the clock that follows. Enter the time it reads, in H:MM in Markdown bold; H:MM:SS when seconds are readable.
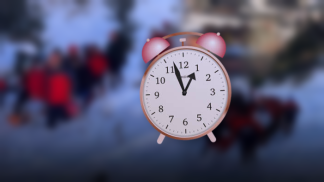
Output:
**12:57**
